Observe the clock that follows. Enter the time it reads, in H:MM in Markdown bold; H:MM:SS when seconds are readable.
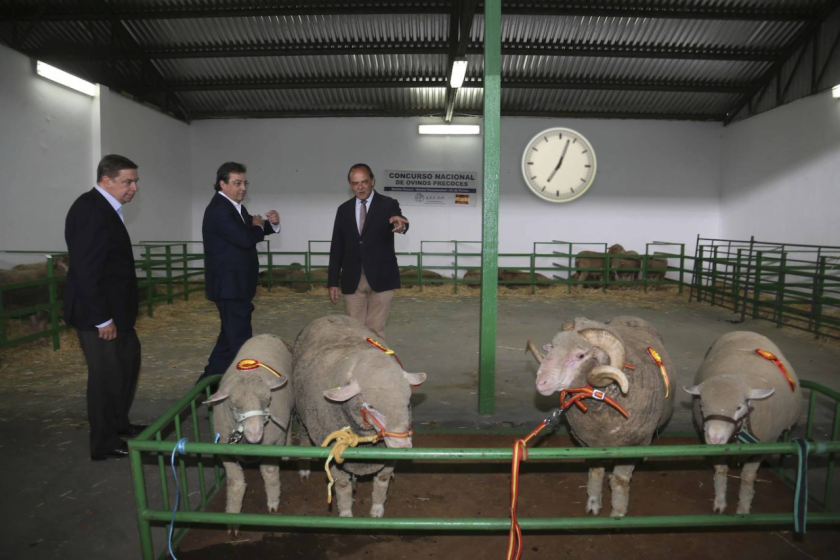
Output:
**7:03**
